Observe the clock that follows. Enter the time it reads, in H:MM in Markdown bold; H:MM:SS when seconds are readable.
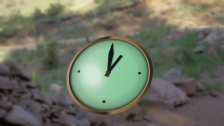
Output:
**1:00**
